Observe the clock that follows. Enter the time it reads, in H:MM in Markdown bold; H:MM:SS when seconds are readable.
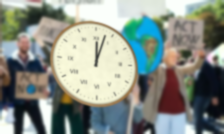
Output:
**12:03**
